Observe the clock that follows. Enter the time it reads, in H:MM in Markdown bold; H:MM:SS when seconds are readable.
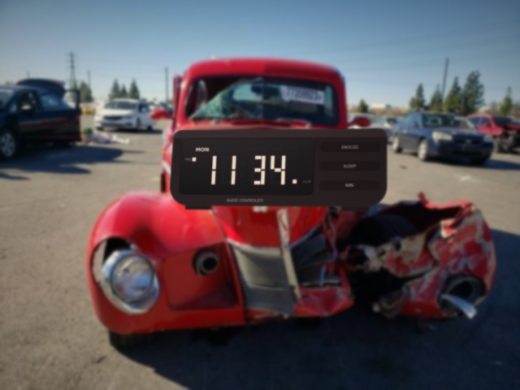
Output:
**11:34**
